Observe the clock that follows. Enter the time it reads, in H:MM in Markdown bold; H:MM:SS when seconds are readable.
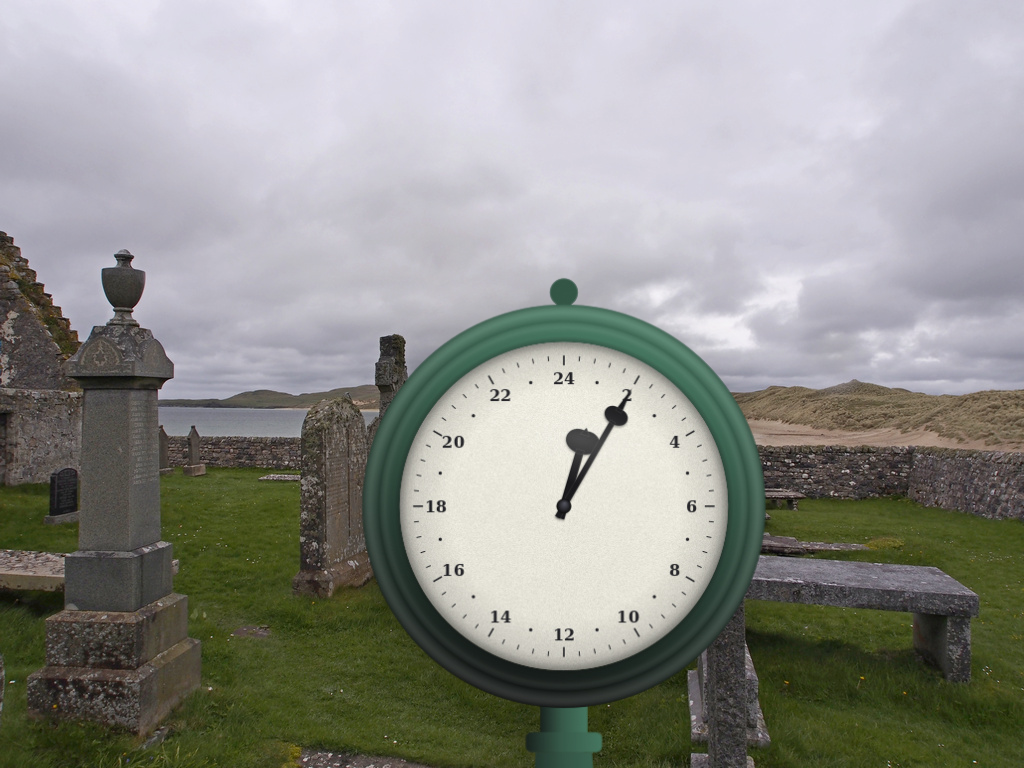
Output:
**1:05**
